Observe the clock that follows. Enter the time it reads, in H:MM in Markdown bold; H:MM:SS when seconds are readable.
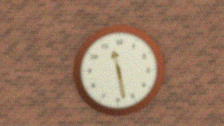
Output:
**11:28**
